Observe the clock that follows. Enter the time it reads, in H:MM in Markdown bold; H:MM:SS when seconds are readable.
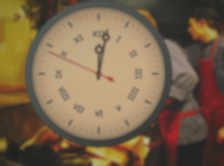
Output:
**12:01:49**
